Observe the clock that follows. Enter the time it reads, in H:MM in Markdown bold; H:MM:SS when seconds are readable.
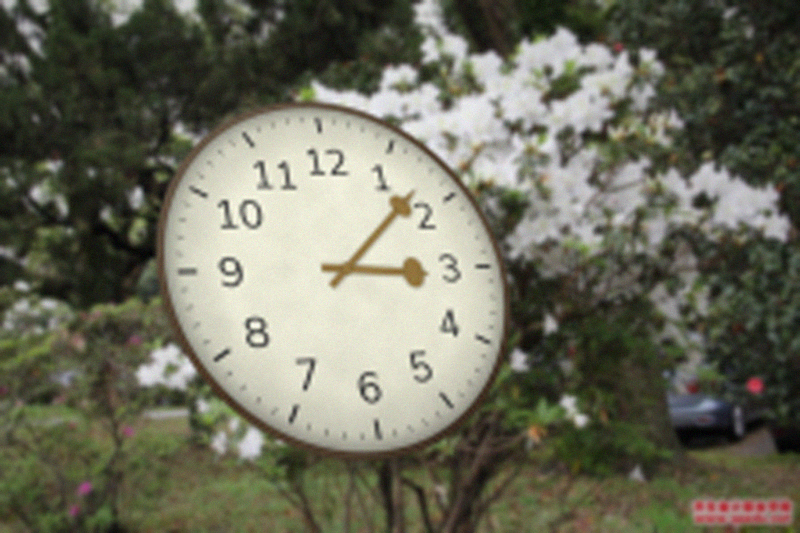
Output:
**3:08**
